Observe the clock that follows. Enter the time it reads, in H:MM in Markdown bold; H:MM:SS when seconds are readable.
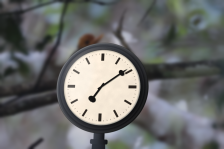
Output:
**7:09**
